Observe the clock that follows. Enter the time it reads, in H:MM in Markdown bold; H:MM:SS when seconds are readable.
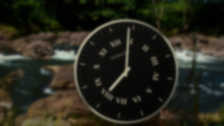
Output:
**8:04**
